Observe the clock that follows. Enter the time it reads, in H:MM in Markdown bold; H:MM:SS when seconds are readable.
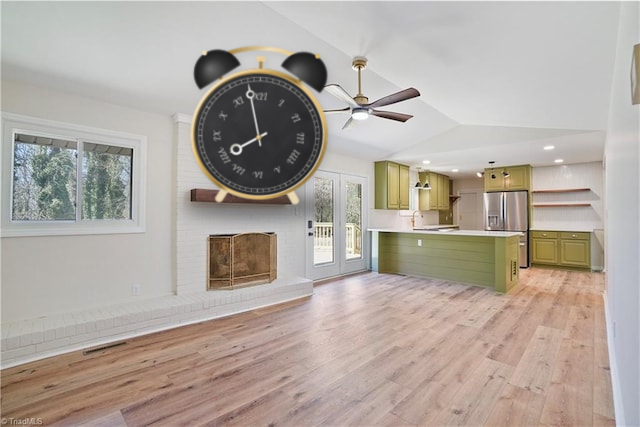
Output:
**7:58**
